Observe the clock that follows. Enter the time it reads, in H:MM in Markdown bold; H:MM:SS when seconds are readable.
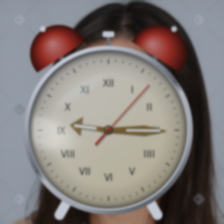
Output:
**9:15:07**
